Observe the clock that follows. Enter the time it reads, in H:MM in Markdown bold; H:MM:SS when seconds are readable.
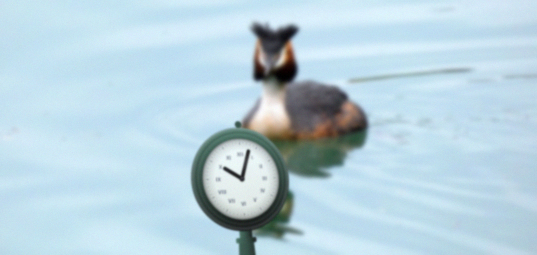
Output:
**10:03**
